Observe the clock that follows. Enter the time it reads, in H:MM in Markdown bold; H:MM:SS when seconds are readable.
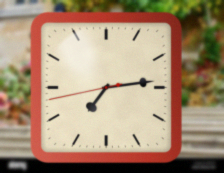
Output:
**7:13:43**
